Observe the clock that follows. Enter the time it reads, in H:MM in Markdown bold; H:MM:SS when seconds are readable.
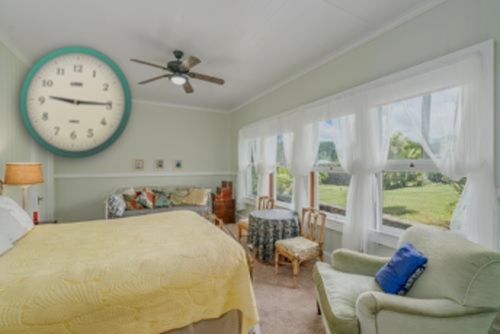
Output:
**9:15**
